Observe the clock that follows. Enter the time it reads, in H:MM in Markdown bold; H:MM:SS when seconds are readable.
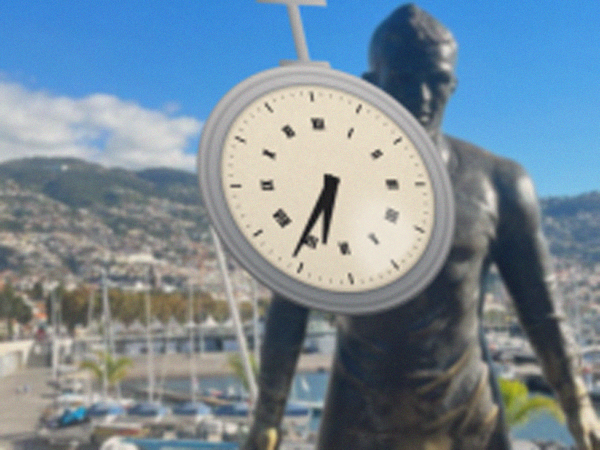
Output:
**6:36**
